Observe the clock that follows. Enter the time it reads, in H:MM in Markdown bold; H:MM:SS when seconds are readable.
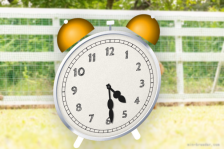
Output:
**4:29**
